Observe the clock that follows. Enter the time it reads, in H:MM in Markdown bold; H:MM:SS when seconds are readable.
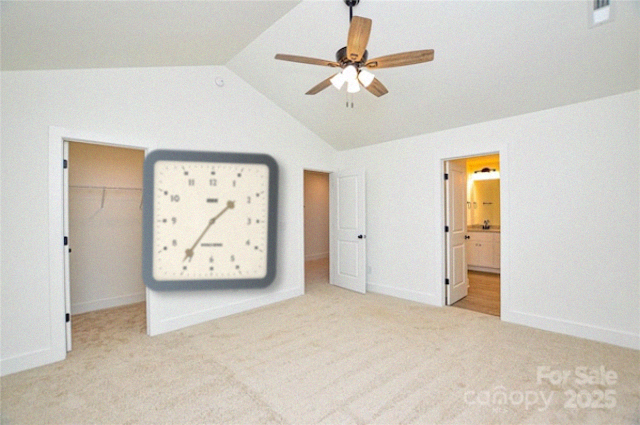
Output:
**1:36**
